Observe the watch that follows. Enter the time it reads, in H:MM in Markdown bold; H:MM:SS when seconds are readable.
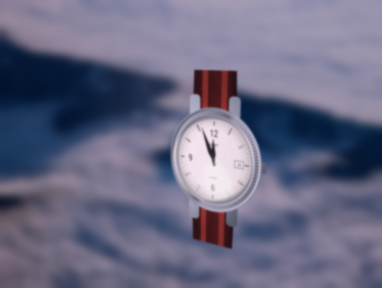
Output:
**11:56**
